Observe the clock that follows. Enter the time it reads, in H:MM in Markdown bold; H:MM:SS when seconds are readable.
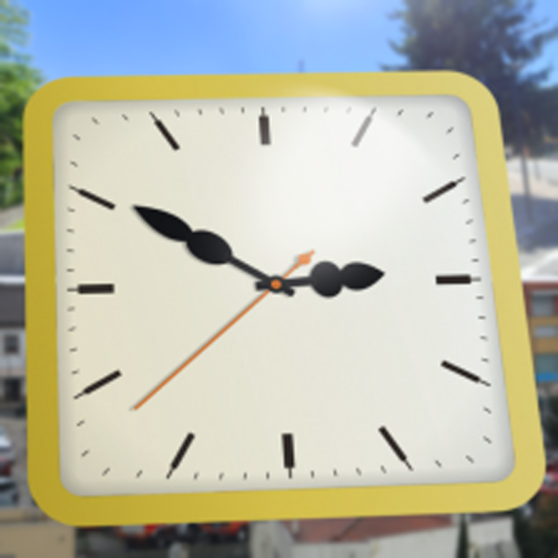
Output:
**2:50:38**
